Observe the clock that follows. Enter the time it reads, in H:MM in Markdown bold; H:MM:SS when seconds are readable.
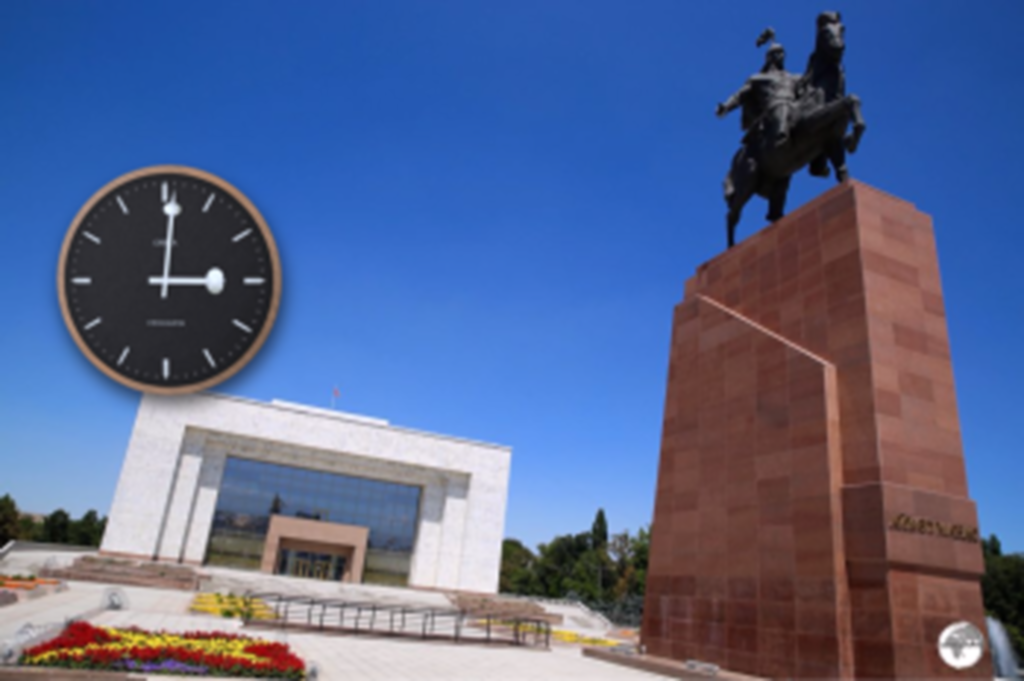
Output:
**3:01**
